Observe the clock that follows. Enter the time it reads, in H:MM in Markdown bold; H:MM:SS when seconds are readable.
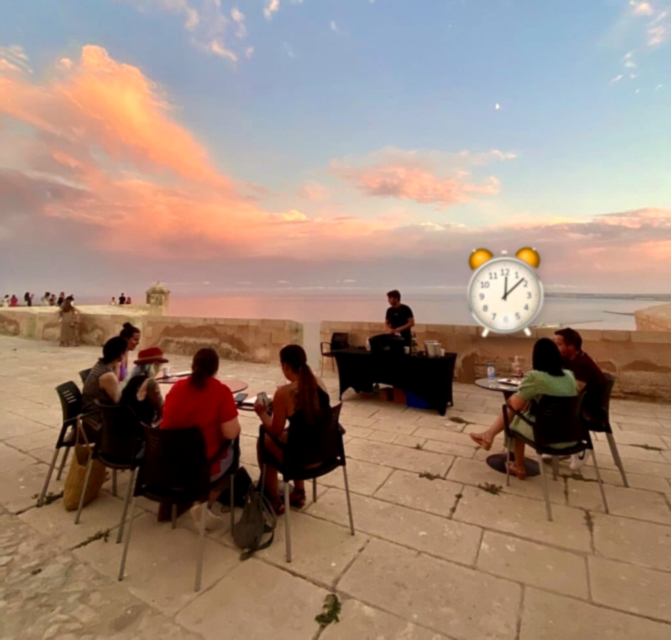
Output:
**12:08**
